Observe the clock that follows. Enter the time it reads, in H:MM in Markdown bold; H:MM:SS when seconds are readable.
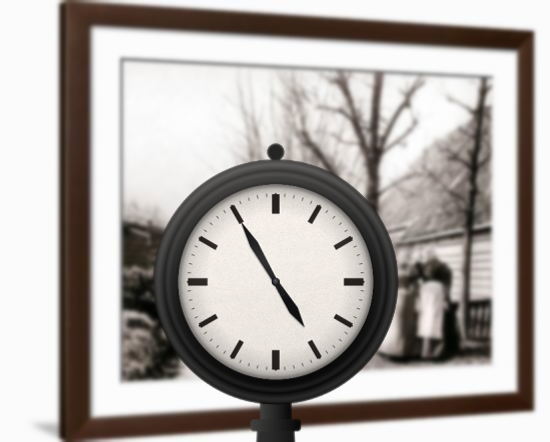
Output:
**4:55**
